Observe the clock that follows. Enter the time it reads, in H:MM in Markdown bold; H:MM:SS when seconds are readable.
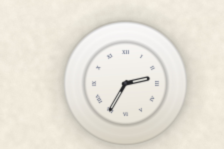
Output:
**2:35**
